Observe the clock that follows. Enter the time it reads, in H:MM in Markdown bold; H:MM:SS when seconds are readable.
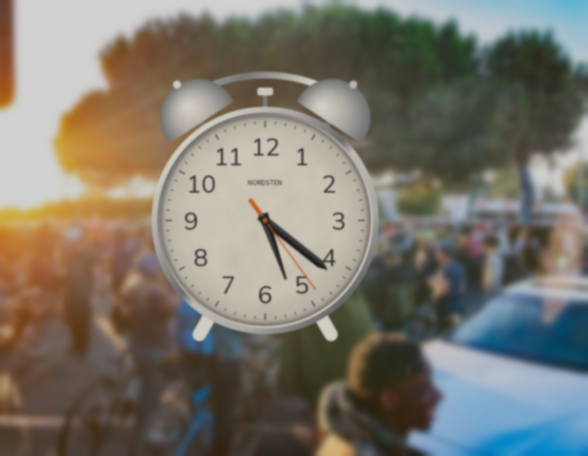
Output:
**5:21:24**
